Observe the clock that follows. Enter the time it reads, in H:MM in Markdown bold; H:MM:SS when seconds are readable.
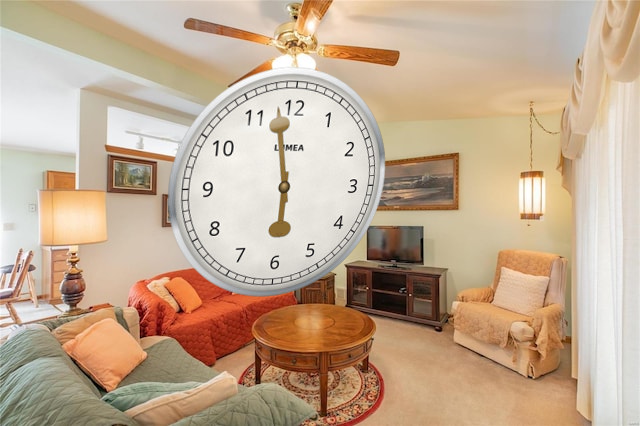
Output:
**5:58**
